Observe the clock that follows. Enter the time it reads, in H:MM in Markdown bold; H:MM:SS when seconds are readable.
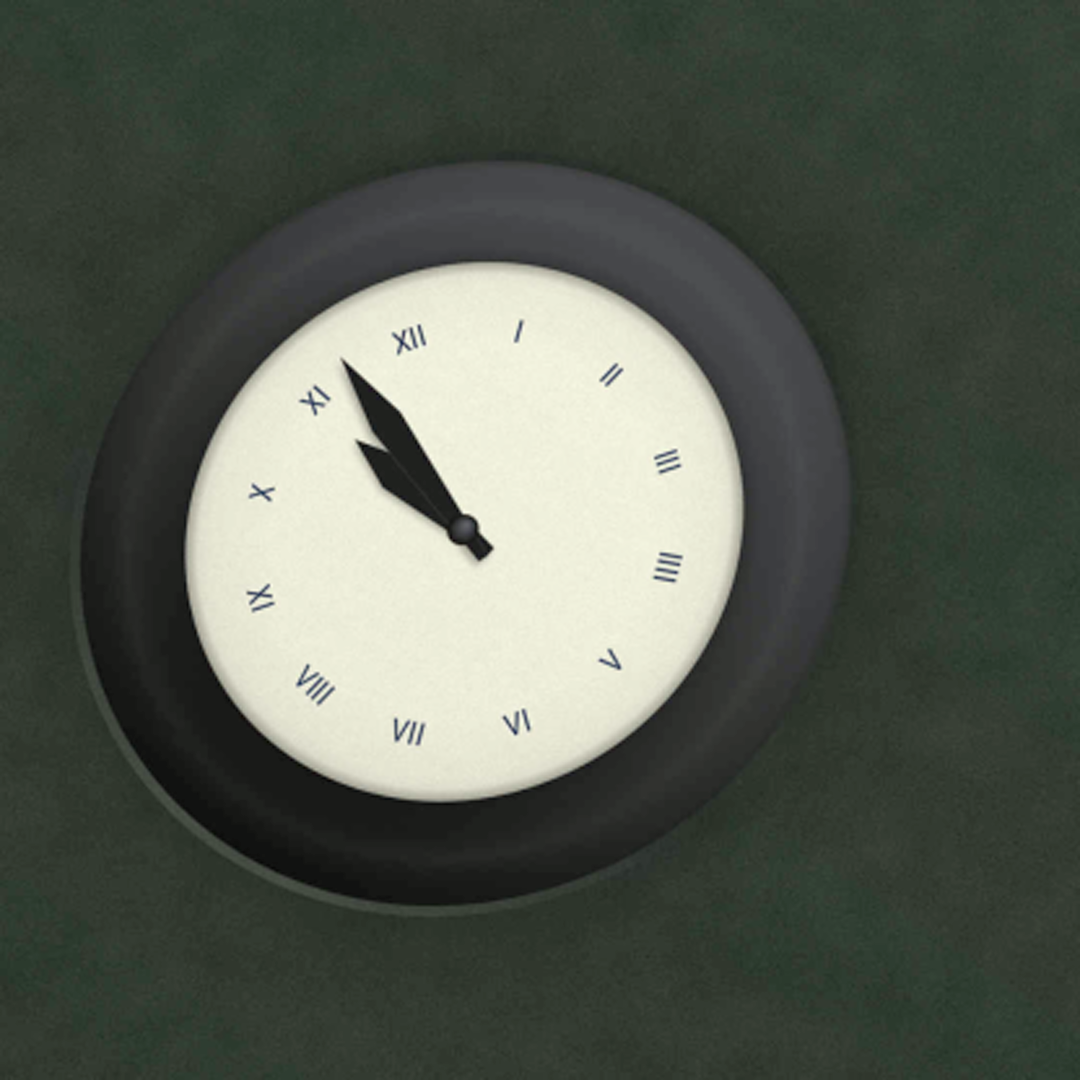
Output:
**10:57**
